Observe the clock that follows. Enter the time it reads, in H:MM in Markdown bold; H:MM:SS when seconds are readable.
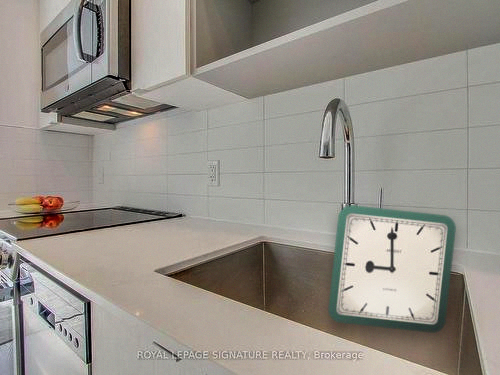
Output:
**8:59**
